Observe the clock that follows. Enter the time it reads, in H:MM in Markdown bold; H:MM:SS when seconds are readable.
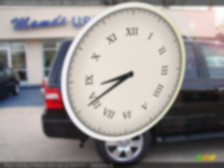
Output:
**8:40**
